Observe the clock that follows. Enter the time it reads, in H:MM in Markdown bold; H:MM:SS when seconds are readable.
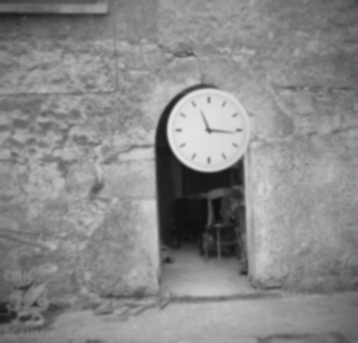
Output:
**11:16**
